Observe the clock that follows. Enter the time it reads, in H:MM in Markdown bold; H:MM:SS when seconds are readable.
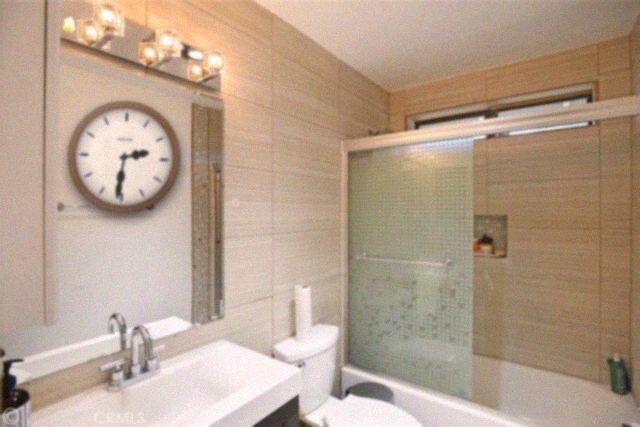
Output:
**2:31**
